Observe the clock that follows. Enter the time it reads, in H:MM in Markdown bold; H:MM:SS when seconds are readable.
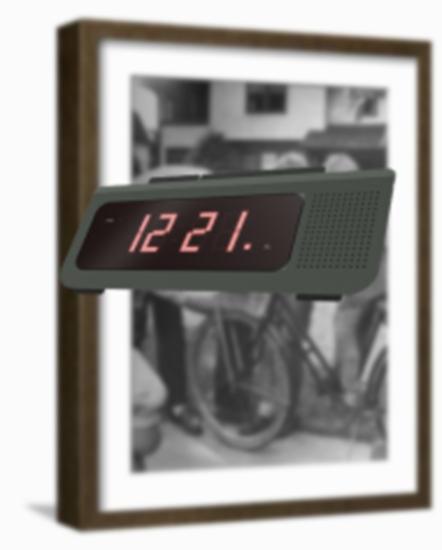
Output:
**12:21**
